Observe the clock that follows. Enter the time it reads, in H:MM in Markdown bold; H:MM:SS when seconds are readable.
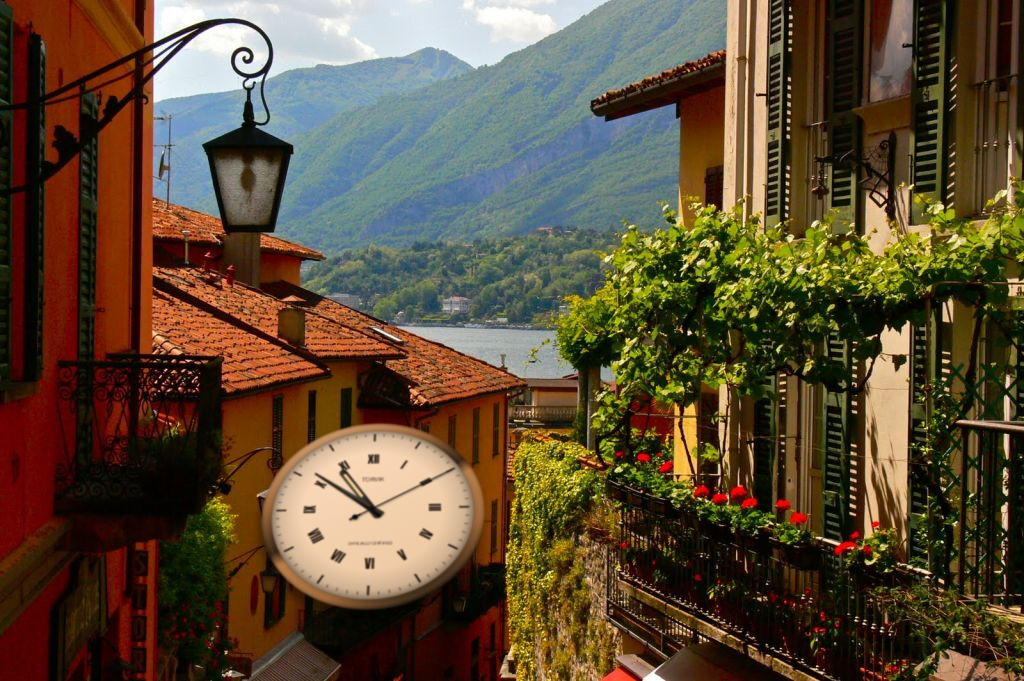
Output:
**10:51:10**
